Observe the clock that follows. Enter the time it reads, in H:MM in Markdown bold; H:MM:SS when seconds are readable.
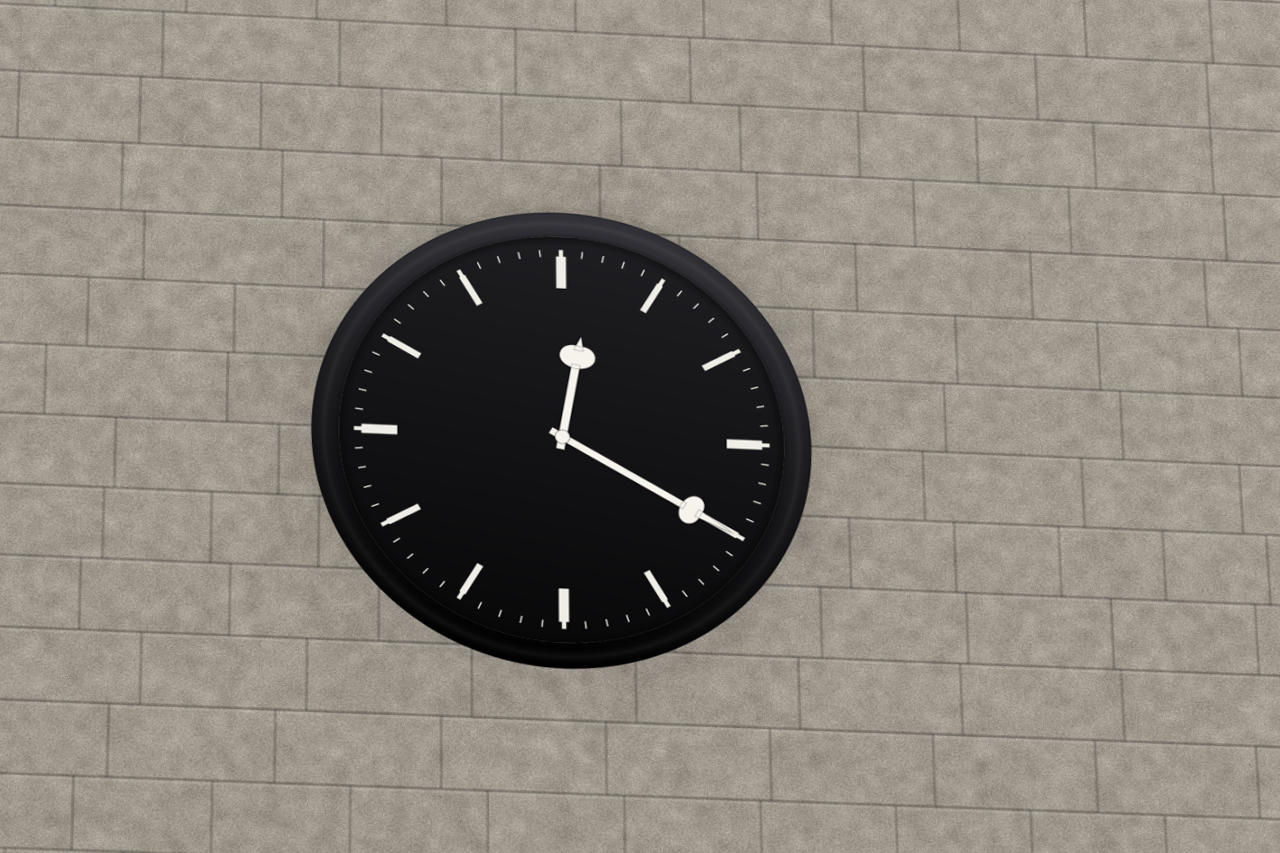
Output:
**12:20**
